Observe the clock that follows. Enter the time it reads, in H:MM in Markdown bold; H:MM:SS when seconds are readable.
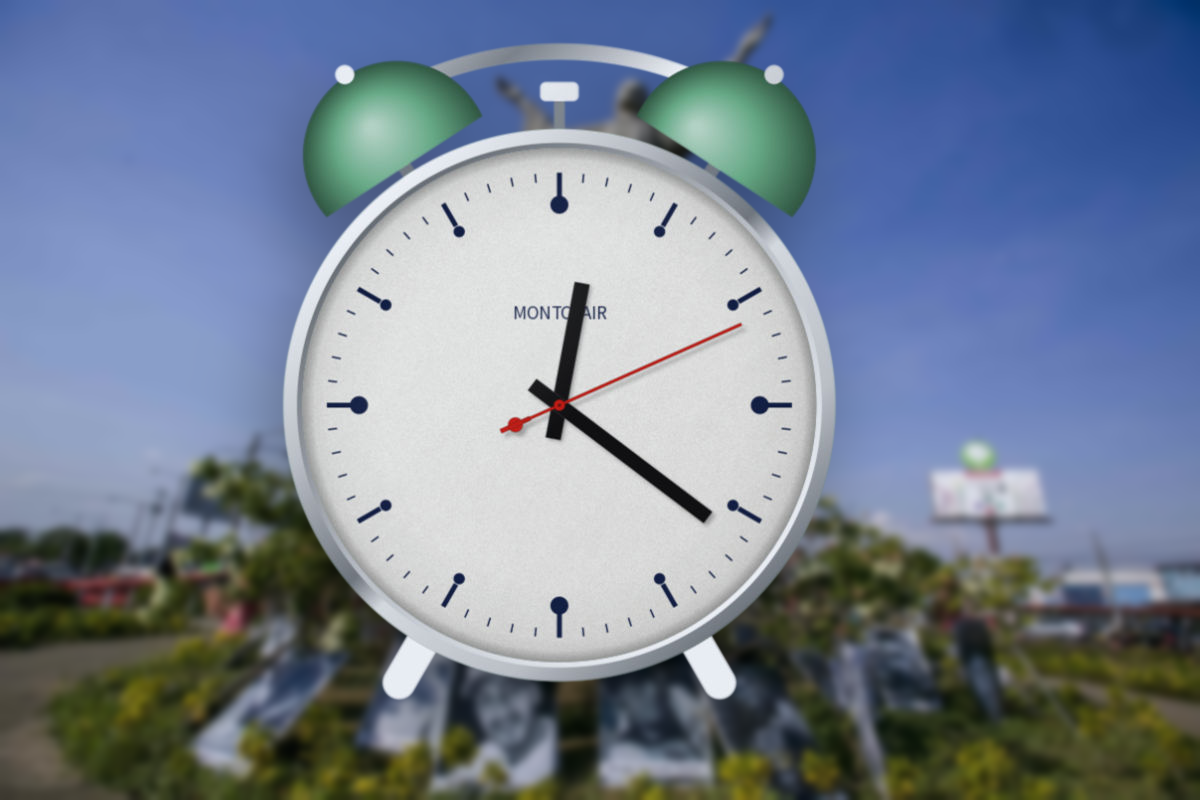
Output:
**12:21:11**
